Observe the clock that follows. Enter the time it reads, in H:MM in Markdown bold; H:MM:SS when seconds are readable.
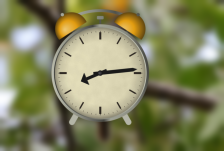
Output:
**8:14**
